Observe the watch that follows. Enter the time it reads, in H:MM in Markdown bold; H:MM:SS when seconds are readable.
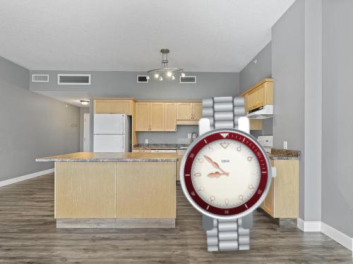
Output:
**8:52**
